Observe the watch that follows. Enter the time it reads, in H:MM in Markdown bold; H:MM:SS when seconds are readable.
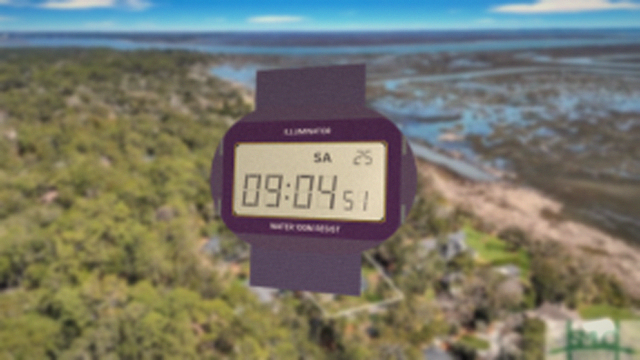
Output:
**9:04:51**
